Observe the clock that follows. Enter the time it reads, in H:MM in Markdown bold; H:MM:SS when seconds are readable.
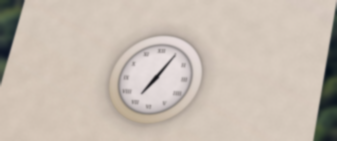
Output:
**7:05**
